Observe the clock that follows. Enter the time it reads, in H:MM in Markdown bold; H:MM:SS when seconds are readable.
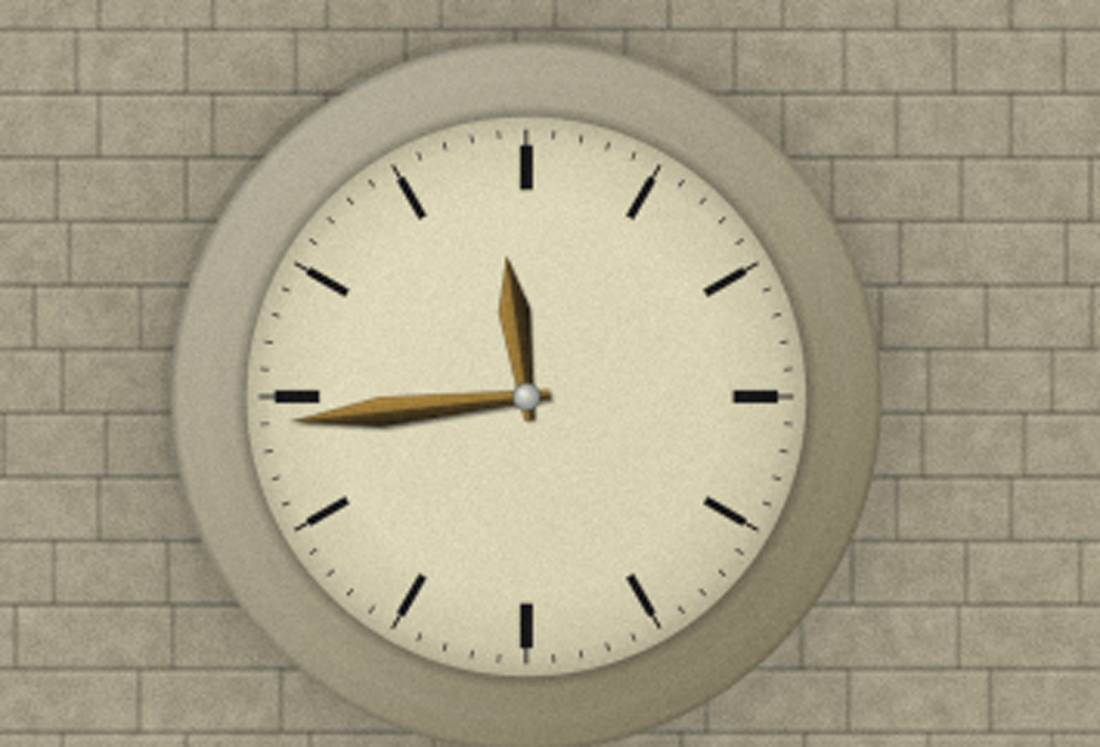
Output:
**11:44**
